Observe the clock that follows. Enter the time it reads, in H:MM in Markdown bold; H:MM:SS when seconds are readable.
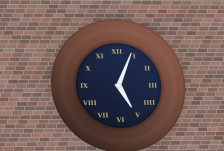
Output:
**5:04**
